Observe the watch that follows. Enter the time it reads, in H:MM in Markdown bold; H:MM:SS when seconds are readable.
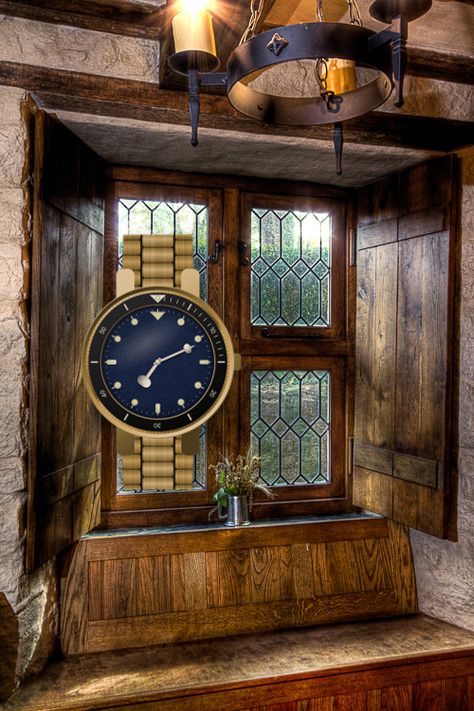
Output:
**7:11**
